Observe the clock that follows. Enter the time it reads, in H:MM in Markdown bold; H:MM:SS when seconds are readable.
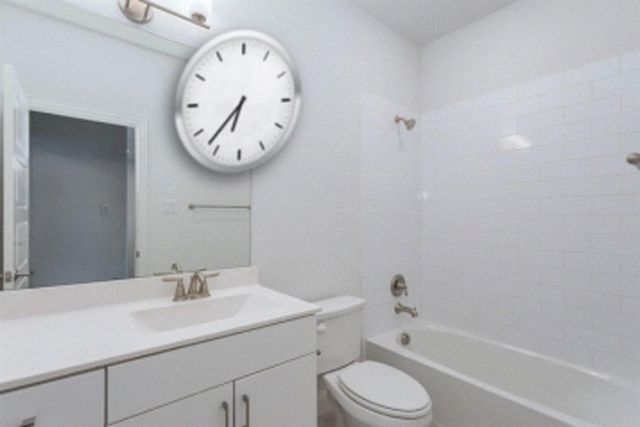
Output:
**6:37**
